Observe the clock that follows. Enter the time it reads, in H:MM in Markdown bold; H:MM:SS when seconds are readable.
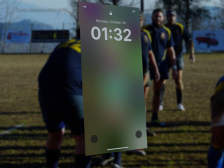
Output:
**1:32**
